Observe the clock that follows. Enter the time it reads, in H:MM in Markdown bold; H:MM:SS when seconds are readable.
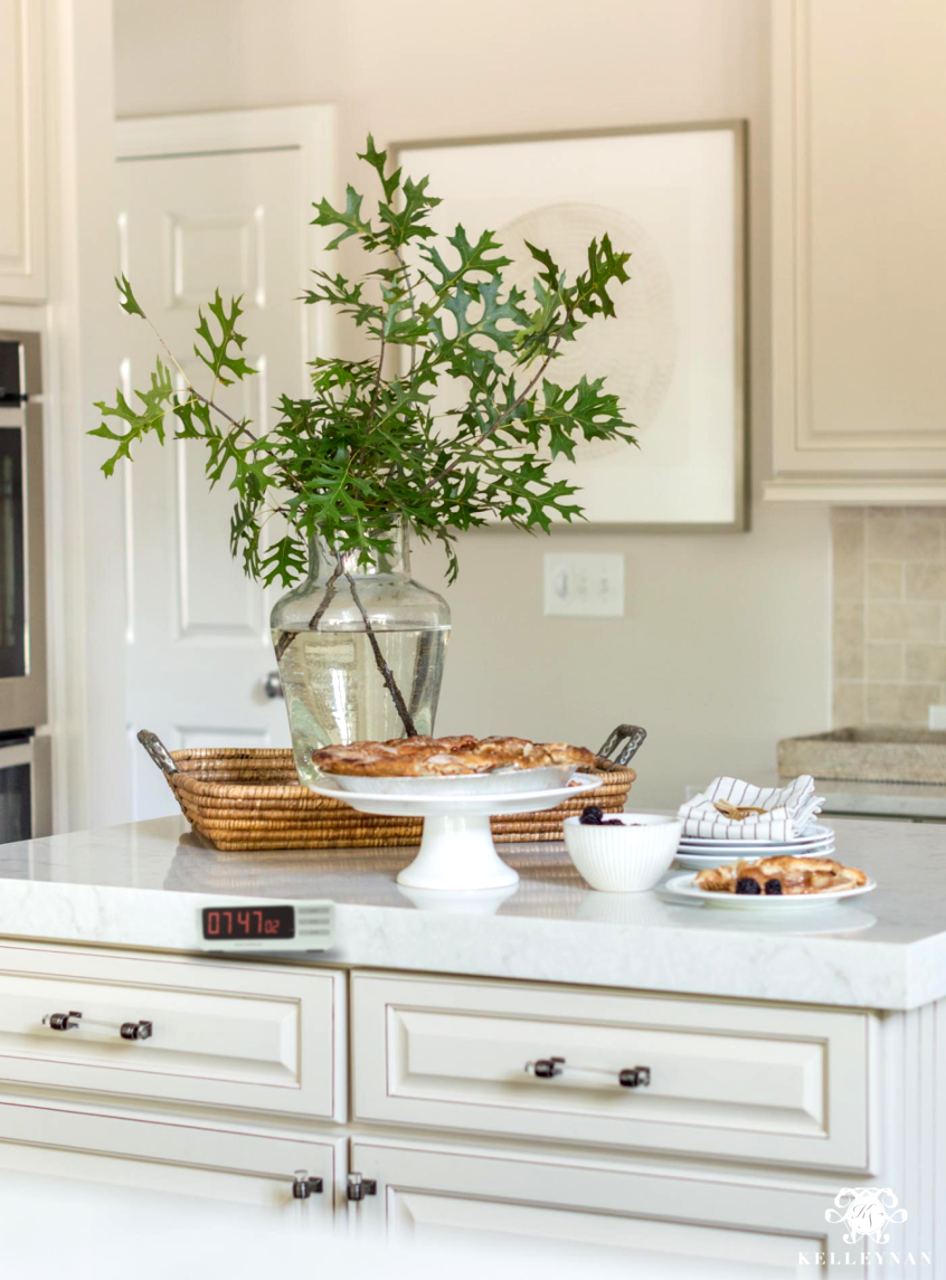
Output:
**7:47**
